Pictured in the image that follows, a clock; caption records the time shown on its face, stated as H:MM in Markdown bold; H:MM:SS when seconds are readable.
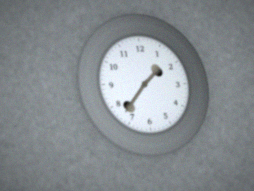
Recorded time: **1:37**
